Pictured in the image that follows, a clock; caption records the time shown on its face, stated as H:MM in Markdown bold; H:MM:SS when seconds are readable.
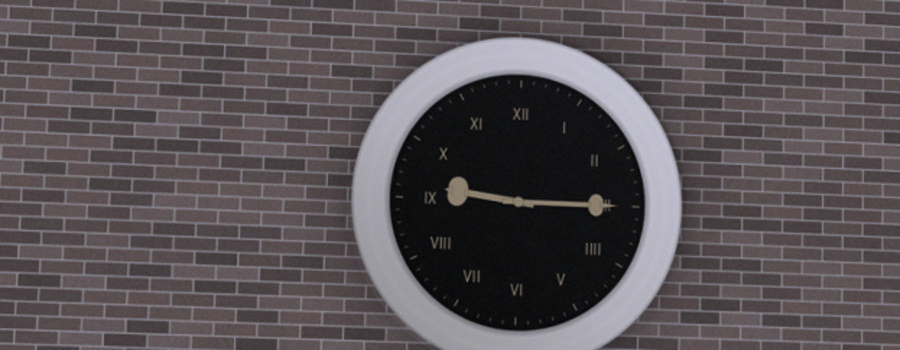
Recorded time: **9:15**
